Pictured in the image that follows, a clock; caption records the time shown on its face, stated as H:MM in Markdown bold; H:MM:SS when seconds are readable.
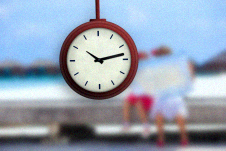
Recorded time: **10:13**
